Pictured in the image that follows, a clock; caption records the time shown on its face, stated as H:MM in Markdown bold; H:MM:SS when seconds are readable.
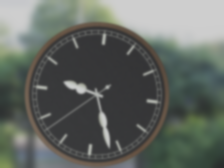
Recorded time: **9:26:38**
